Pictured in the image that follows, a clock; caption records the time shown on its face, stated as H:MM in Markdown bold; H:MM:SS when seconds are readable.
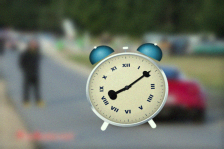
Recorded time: **8:09**
